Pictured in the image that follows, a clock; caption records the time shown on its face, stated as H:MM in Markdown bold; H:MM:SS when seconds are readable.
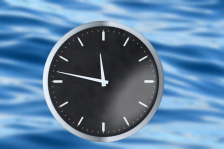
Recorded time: **11:47**
